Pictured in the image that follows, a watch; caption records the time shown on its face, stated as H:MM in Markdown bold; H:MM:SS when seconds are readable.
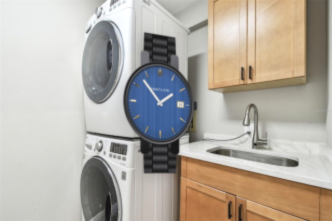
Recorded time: **1:53**
